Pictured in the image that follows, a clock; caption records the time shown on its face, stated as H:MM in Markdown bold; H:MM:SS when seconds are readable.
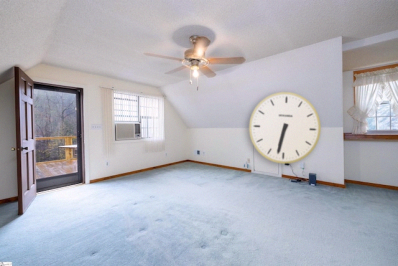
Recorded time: **6:32**
